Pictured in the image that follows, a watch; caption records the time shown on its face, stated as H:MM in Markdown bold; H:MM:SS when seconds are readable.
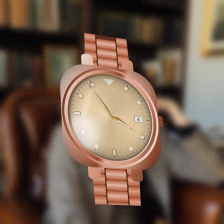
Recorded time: **3:54**
